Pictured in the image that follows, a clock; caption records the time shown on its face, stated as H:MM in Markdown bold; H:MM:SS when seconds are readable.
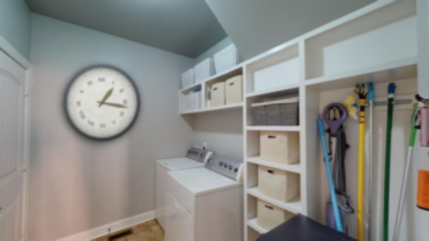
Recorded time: **1:17**
